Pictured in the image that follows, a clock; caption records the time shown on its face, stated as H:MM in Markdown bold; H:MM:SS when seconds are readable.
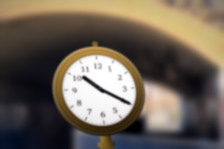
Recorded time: **10:20**
